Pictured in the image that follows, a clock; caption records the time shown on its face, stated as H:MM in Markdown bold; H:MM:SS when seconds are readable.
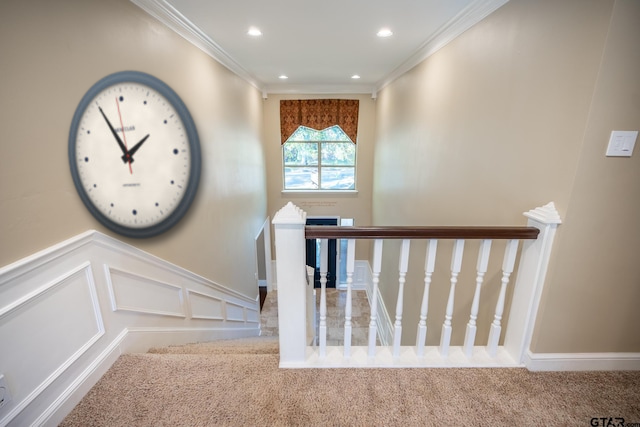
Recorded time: **1:54:59**
